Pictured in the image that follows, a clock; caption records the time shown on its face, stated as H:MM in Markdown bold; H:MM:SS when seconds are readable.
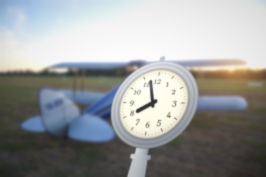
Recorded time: **7:57**
